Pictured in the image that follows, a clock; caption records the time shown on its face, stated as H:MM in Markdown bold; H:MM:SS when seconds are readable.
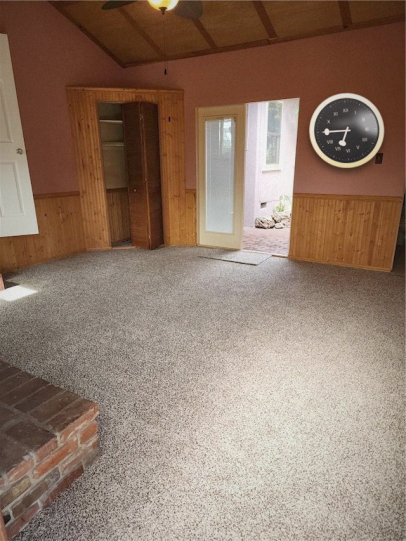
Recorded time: **6:45**
